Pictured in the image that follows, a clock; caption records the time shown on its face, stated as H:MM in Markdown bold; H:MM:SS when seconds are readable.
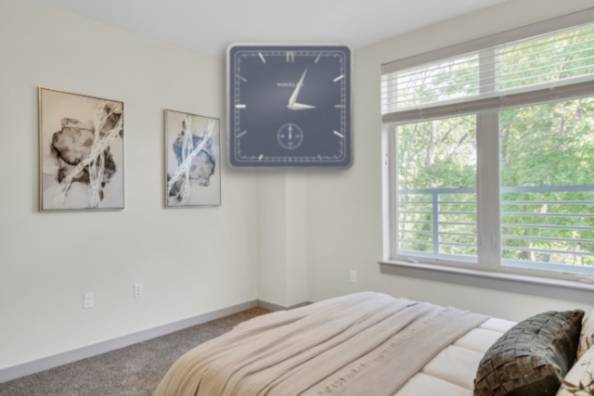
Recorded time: **3:04**
